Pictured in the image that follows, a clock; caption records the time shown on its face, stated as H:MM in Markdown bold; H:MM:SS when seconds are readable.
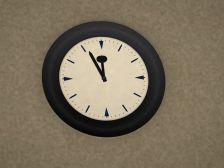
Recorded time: **11:56**
